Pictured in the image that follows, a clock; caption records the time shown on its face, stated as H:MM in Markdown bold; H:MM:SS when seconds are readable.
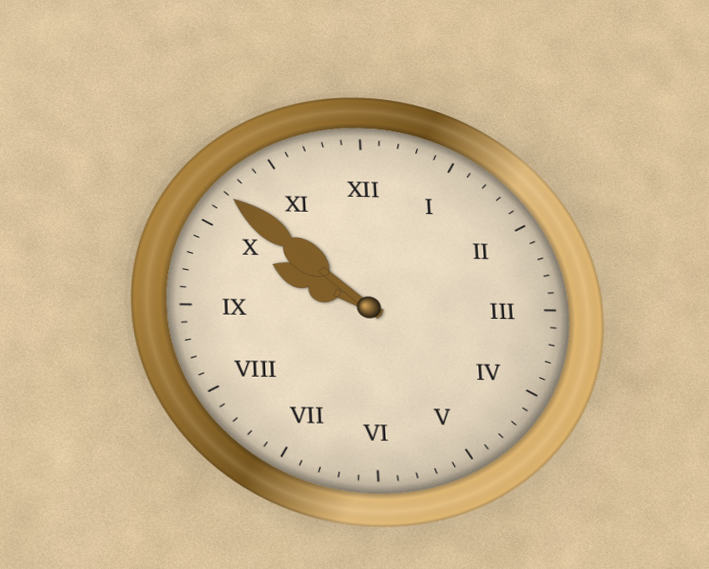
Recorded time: **9:52**
